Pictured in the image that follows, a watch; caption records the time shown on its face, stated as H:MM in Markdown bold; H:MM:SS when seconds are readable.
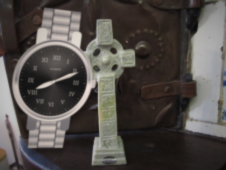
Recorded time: **8:11**
